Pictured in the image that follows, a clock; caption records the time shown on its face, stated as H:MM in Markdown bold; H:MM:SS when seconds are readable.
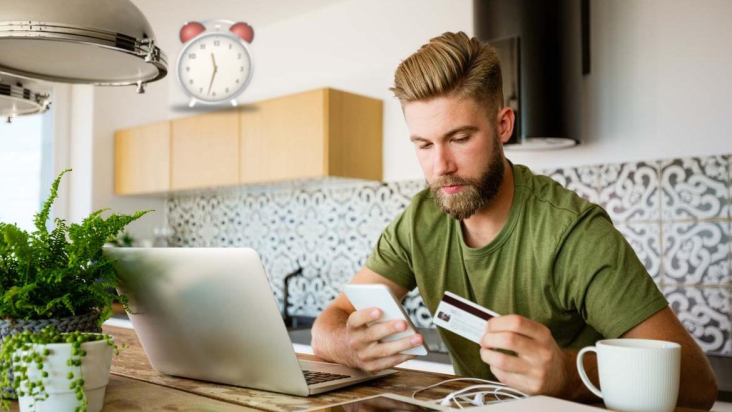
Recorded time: **11:32**
